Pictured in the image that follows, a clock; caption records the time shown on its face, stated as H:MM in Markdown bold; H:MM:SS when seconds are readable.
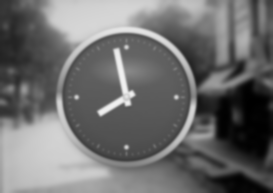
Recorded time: **7:58**
